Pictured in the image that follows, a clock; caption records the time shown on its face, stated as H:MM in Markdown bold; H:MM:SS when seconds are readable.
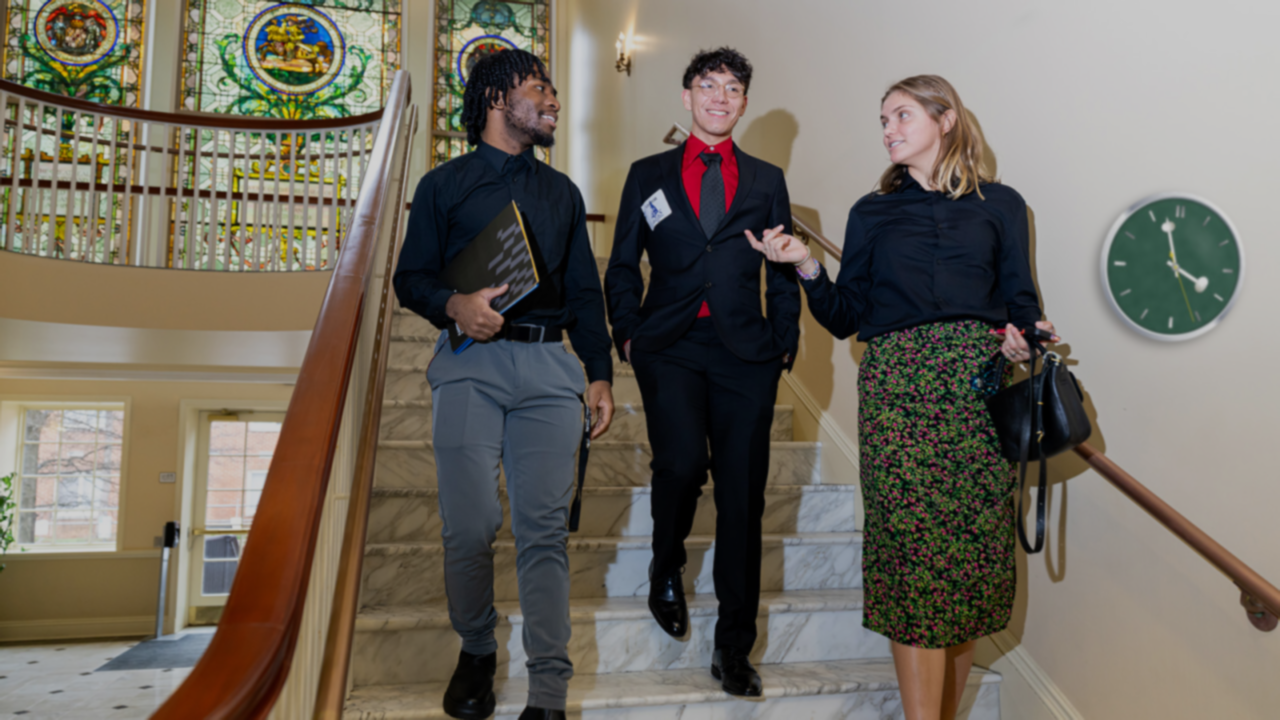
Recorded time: **3:57:26**
